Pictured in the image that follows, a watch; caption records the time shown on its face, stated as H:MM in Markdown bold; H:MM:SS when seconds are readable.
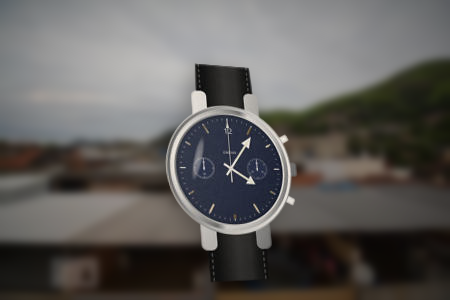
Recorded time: **4:06**
